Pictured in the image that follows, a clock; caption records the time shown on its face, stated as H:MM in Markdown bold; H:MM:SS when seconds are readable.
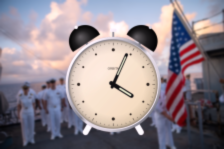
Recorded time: **4:04**
